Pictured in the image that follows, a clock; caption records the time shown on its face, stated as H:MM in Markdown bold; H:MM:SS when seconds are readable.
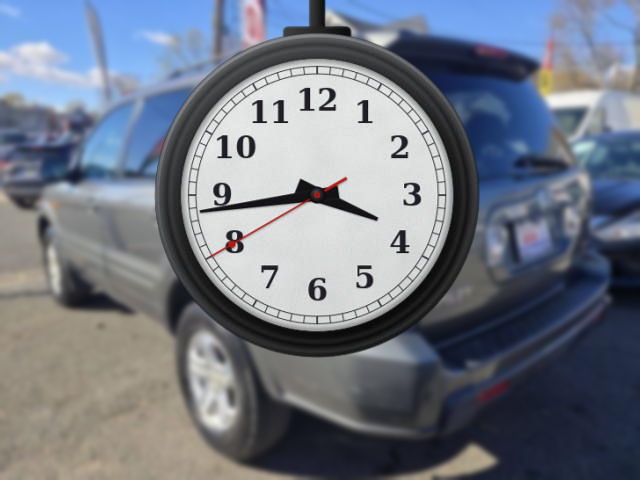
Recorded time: **3:43:40**
